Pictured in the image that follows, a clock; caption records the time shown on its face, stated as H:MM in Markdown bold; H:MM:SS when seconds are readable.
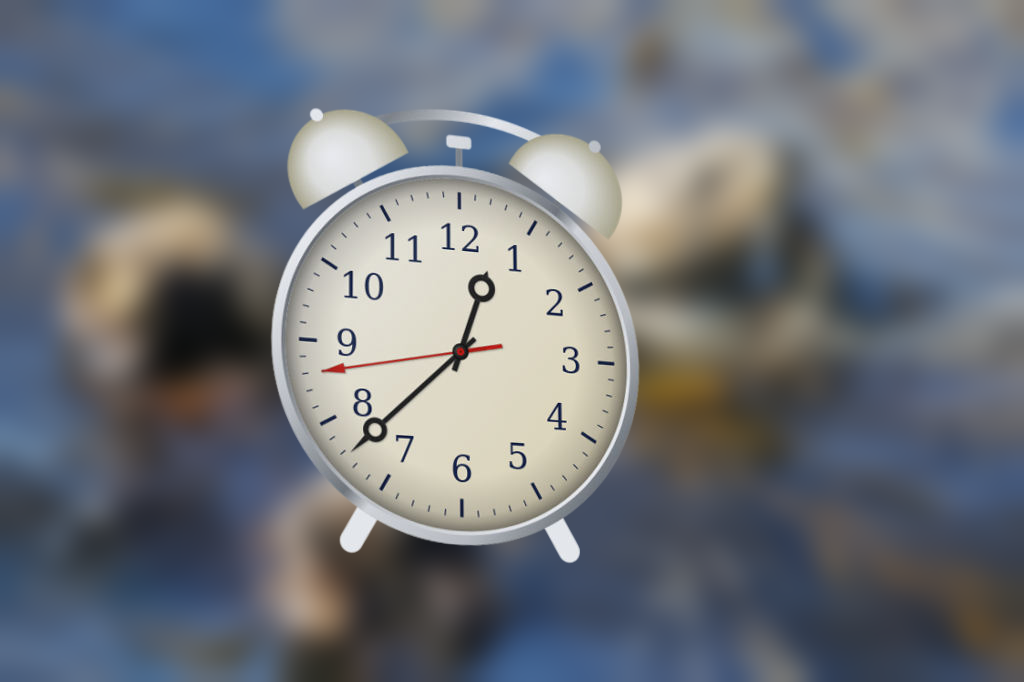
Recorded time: **12:37:43**
